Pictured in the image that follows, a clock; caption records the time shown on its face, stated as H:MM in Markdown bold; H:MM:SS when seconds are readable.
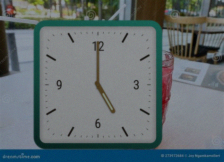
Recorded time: **5:00**
